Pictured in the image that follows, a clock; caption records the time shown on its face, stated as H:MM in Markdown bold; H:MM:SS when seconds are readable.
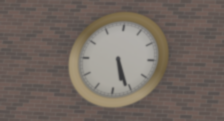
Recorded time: **5:26**
